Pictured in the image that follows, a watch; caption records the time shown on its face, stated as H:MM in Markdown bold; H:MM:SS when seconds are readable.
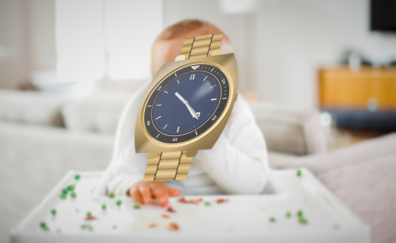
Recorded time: **10:23**
